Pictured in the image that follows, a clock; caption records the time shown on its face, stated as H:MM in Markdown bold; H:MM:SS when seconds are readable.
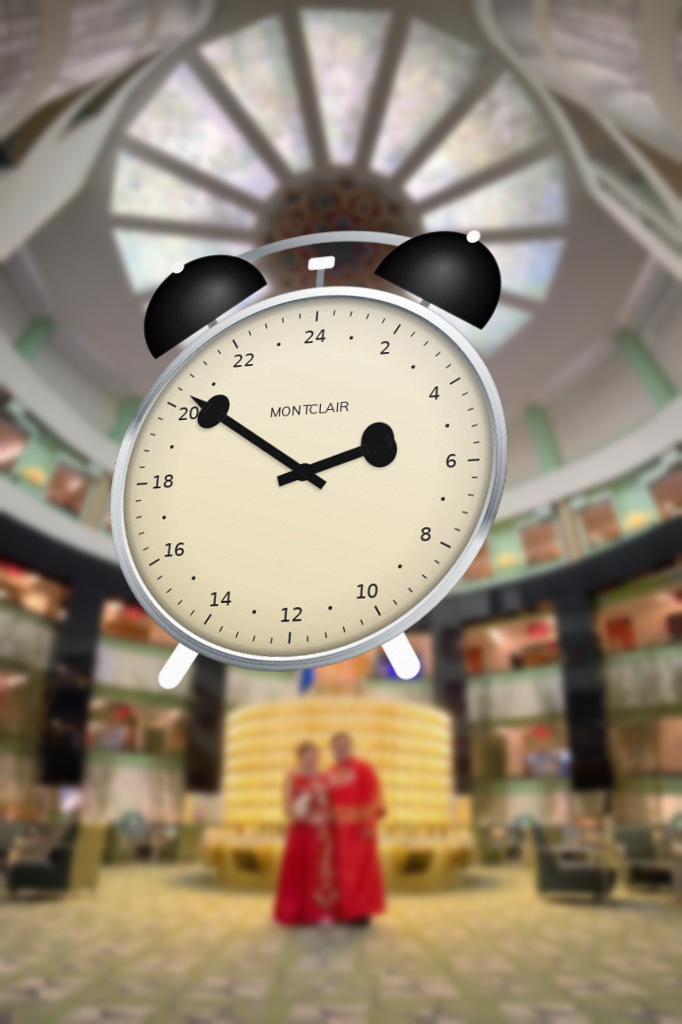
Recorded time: **4:51**
